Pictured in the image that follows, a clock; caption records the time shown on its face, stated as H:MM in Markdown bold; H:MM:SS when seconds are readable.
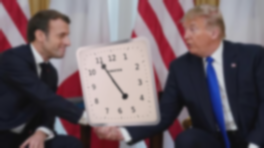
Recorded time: **4:55**
